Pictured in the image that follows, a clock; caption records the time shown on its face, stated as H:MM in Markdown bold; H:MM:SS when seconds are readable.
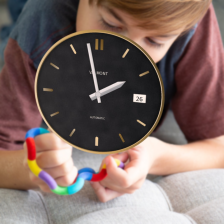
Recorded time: **1:58**
